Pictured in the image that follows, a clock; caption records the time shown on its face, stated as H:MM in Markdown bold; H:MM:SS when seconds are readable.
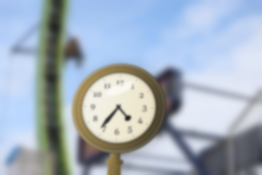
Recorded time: **4:36**
